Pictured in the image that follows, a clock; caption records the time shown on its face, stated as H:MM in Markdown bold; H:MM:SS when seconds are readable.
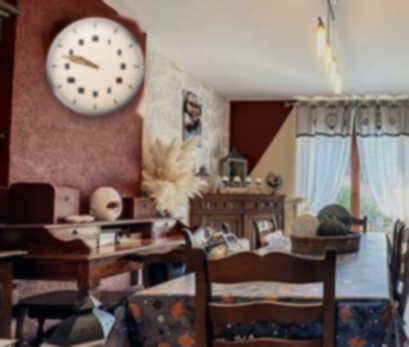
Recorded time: **9:48**
